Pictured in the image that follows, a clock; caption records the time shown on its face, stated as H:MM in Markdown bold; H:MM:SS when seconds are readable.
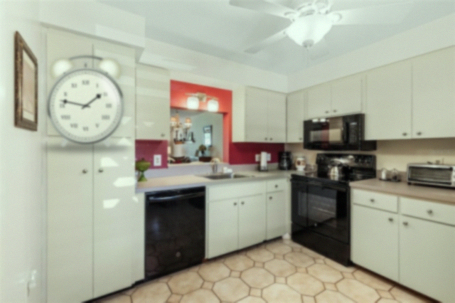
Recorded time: **1:47**
